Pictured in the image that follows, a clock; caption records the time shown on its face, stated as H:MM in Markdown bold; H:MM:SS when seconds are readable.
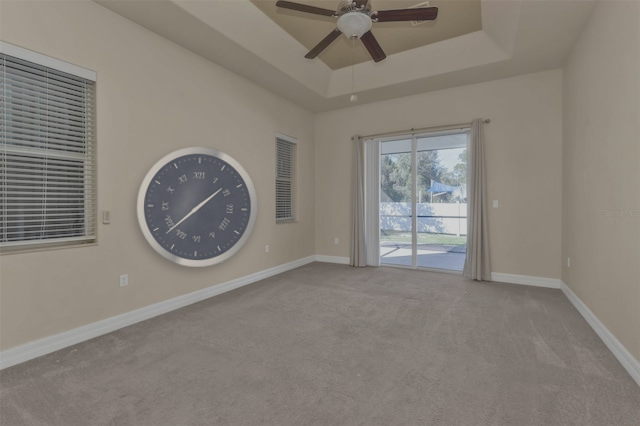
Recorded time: **1:38**
